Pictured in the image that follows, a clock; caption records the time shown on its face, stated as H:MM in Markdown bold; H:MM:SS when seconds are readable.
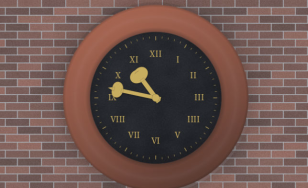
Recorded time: **10:47**
